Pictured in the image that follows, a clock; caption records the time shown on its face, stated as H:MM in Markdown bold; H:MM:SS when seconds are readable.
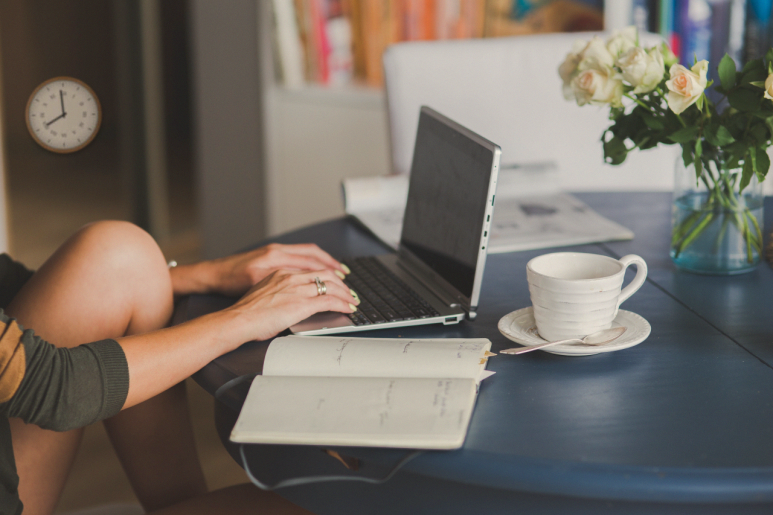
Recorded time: **7:59**
